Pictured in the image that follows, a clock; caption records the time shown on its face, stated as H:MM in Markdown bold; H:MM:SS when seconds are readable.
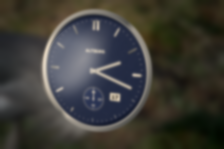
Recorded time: **2:18**
